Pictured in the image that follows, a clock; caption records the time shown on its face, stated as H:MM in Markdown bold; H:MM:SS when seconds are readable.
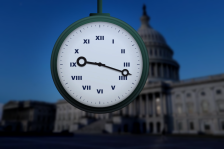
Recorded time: **9:18**
